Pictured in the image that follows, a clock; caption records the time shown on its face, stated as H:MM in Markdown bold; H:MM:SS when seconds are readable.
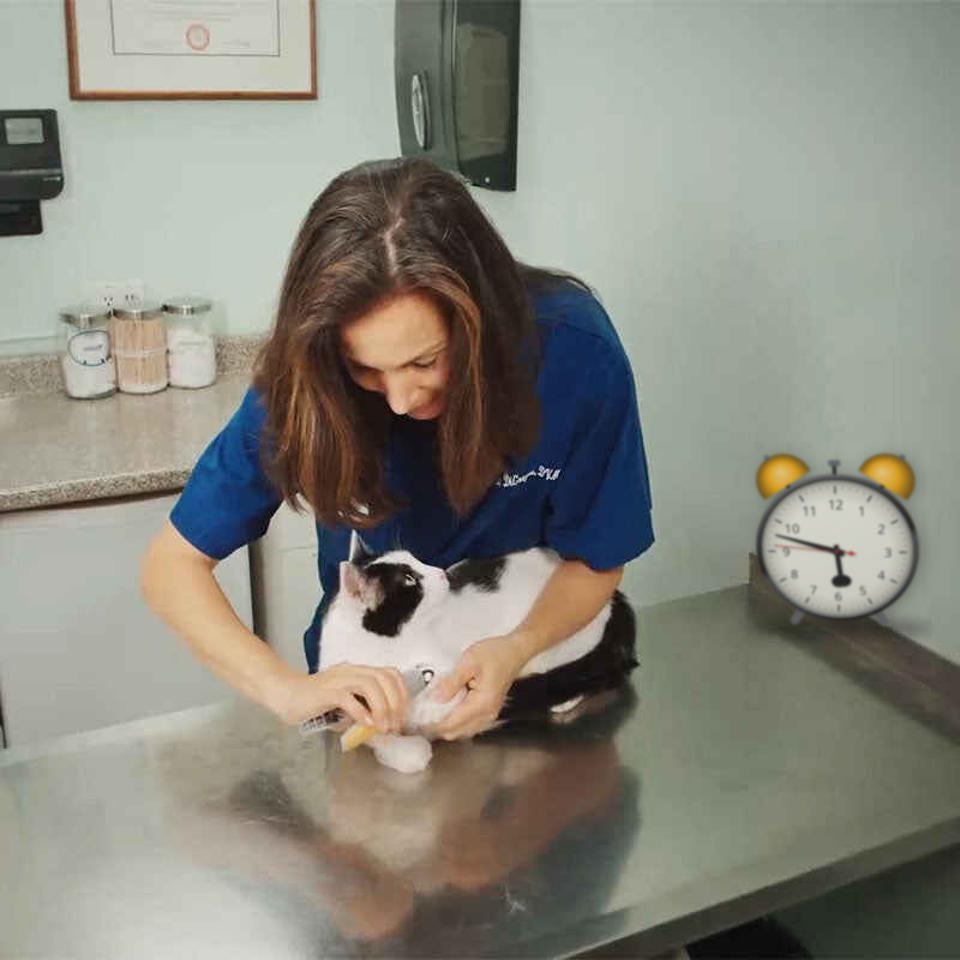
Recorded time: **5:47:46**
